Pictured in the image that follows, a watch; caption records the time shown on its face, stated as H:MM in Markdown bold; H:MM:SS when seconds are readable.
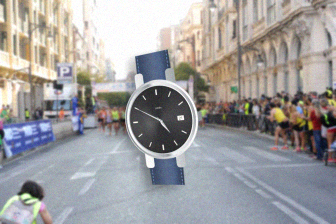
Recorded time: **4:50**
